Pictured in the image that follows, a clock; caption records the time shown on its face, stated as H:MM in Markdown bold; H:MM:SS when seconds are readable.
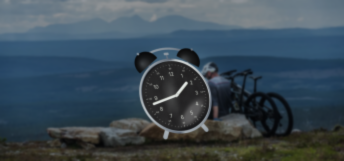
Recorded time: **1:43**
